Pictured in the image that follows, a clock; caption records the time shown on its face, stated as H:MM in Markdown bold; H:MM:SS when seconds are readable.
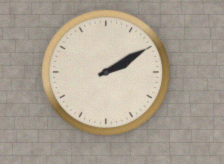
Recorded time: **2:10**
